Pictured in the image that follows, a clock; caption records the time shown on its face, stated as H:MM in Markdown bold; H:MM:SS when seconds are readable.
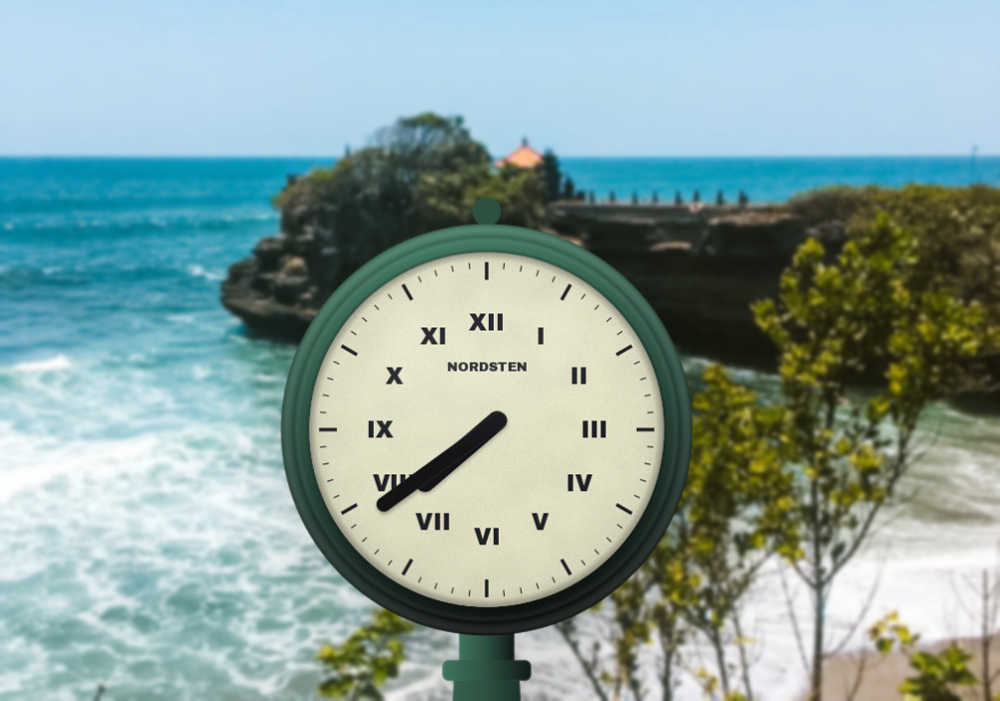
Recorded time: **7:39**
